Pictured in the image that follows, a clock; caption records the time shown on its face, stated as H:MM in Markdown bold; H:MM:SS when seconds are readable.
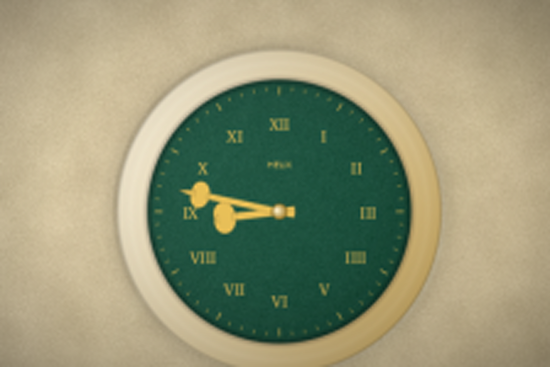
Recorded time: **8:47**
